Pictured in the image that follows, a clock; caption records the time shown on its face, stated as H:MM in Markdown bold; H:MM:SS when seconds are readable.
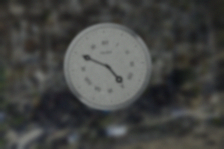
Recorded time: **4:50**
